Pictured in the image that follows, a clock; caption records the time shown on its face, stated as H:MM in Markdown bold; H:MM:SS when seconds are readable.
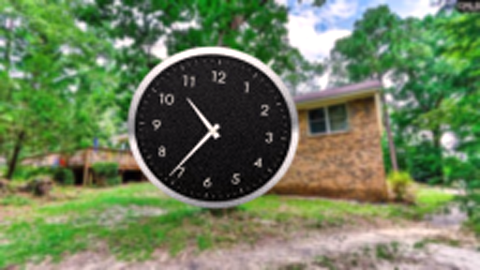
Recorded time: **10:36**
